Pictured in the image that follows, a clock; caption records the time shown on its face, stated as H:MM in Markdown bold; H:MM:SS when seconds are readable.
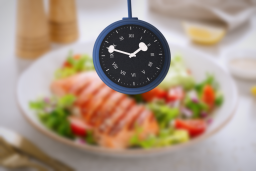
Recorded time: **1:48**
